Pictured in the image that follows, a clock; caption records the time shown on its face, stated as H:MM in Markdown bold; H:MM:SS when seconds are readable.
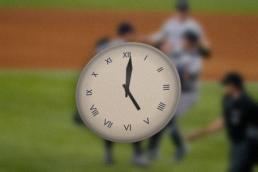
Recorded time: **5:01**
